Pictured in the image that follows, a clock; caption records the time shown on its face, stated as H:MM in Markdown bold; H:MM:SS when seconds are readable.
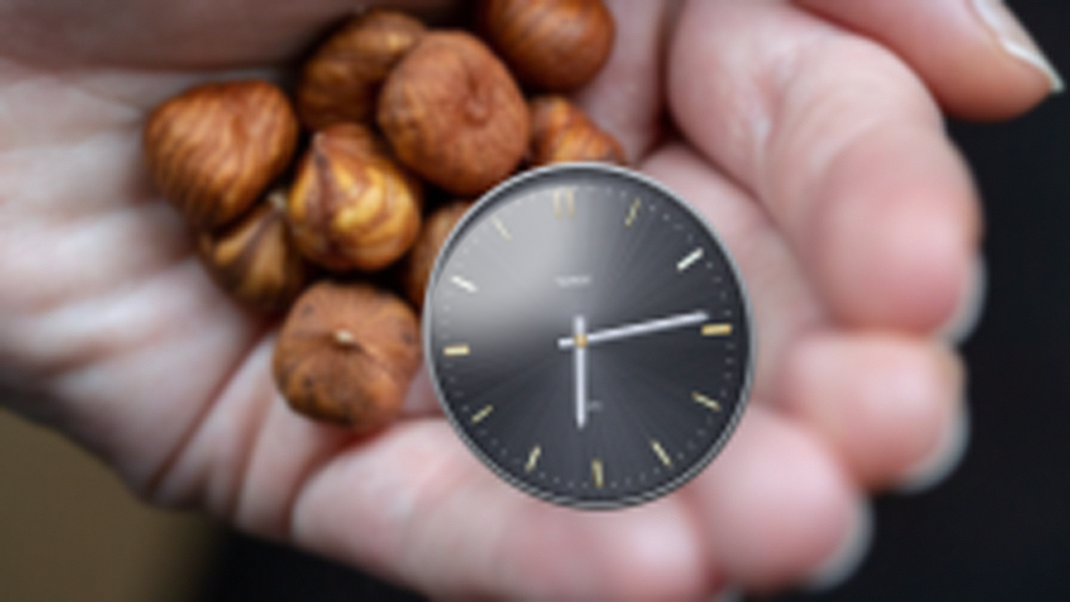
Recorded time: **6:14**
